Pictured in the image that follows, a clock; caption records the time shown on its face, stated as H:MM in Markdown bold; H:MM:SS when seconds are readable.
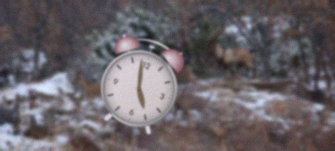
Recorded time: **4:58**
